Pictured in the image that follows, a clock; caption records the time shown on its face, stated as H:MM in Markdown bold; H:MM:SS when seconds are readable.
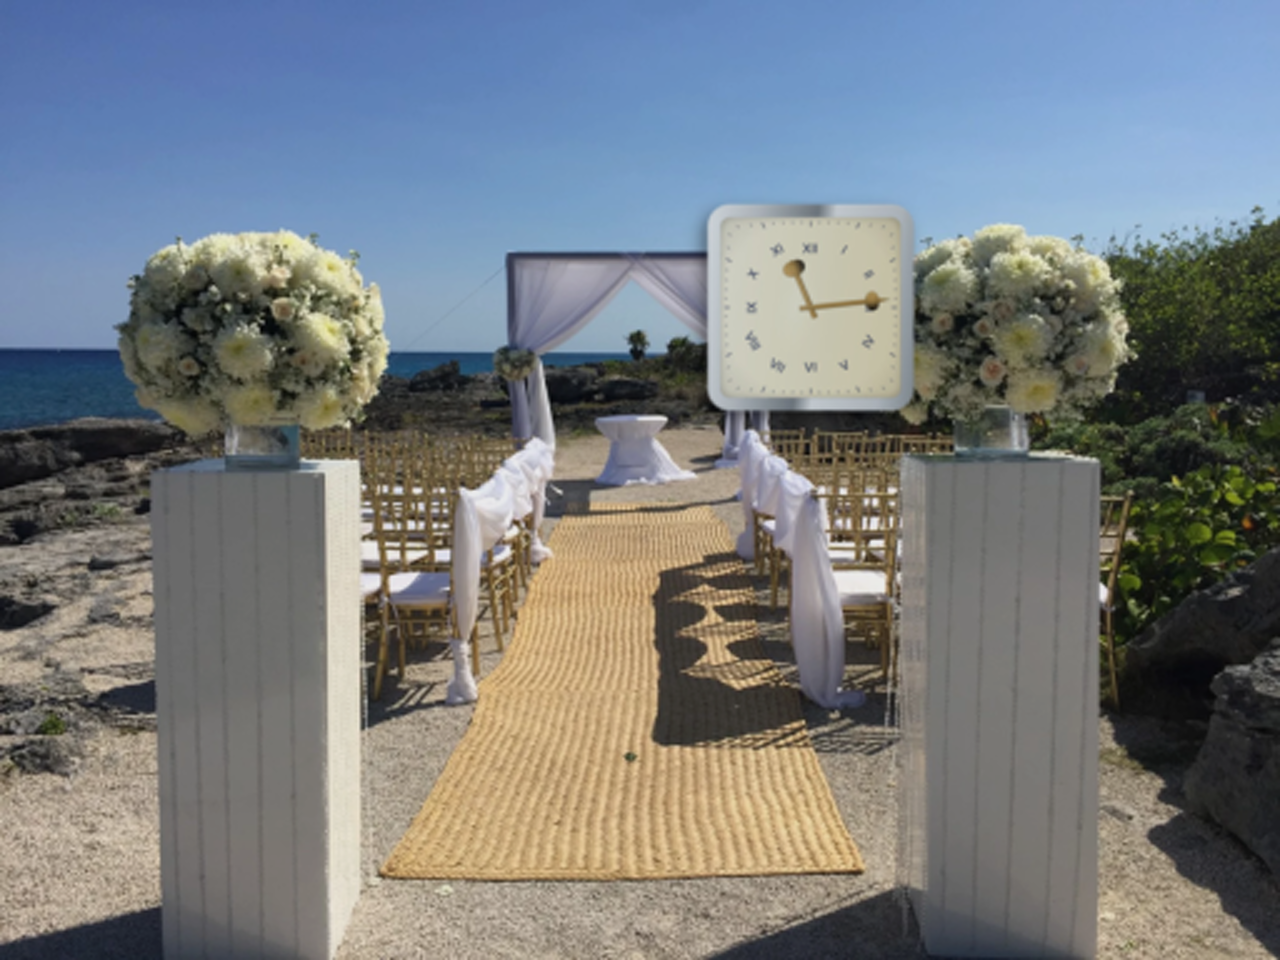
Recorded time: **11:14**
